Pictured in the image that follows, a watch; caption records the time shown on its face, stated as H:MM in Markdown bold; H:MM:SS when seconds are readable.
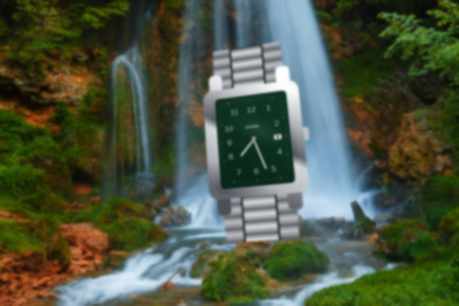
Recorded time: **7:27**
